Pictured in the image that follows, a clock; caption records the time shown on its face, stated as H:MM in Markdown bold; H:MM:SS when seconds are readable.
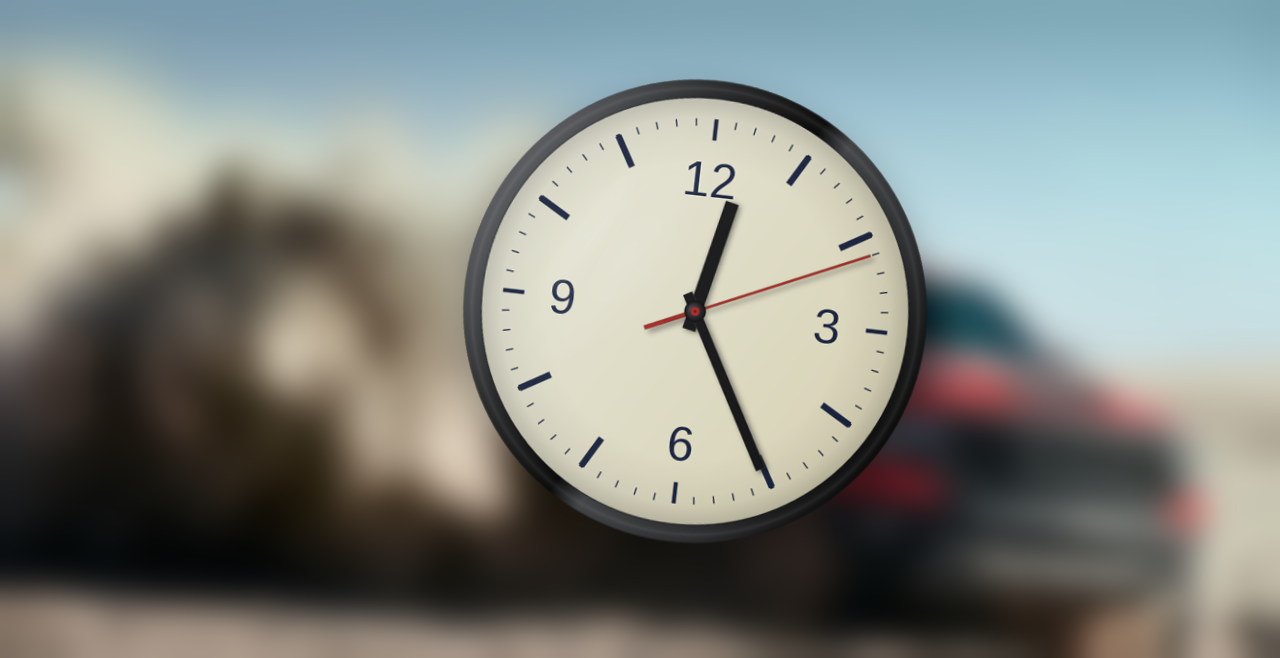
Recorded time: **12:25:11**
